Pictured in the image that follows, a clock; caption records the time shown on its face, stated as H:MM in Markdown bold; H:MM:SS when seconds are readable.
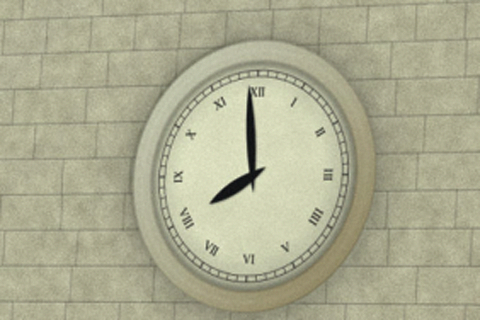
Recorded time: **7:59**
